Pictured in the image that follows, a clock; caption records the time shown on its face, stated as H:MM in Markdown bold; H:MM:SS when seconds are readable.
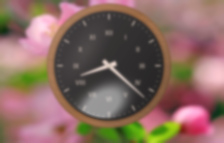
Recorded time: **8:22**
